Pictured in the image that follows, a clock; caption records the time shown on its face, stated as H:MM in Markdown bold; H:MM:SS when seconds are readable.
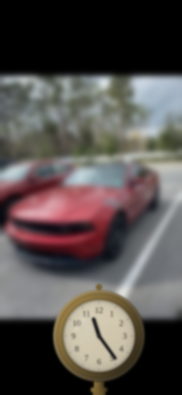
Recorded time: **11:24**
